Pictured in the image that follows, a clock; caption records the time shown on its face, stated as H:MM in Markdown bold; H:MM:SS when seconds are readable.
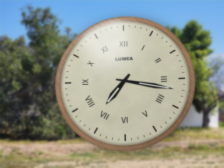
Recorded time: **7:17**
